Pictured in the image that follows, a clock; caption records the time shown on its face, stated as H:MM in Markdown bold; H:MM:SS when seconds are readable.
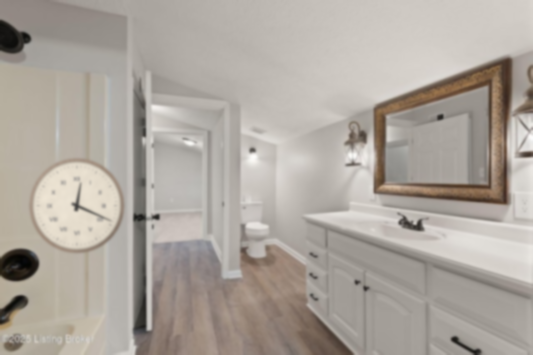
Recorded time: **12:19**
